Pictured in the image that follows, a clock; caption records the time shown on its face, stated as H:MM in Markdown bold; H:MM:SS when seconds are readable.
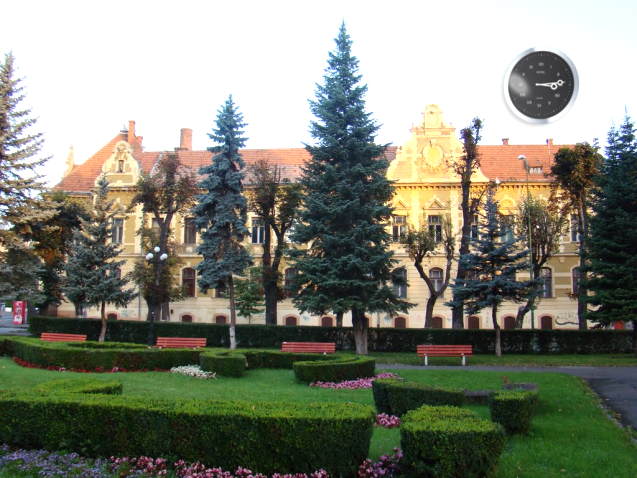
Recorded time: **3:14**
